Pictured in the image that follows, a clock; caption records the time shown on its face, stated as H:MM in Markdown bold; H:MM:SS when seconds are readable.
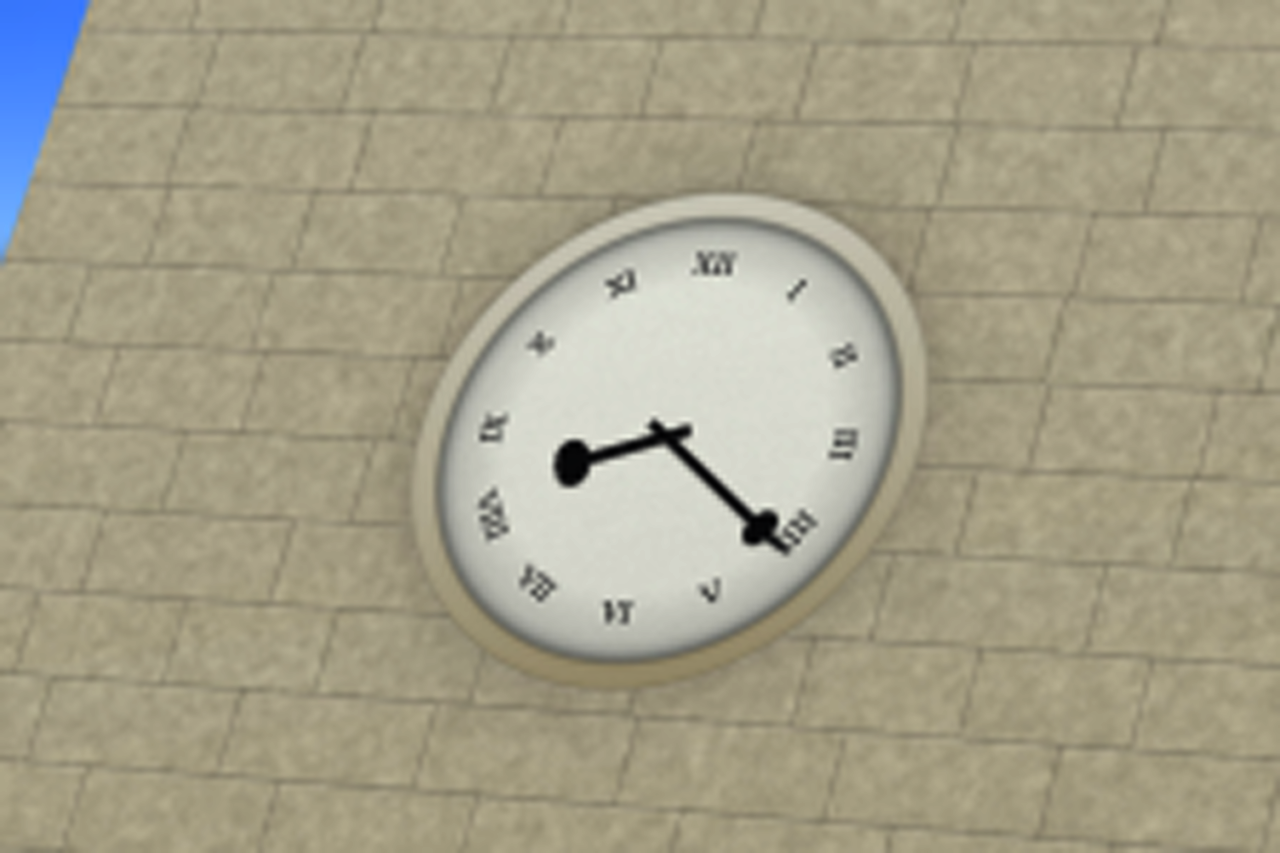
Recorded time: **8:21**
